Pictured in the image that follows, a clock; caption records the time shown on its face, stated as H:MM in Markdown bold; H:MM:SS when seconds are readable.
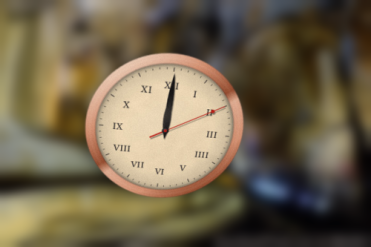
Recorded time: **12:00:10**
